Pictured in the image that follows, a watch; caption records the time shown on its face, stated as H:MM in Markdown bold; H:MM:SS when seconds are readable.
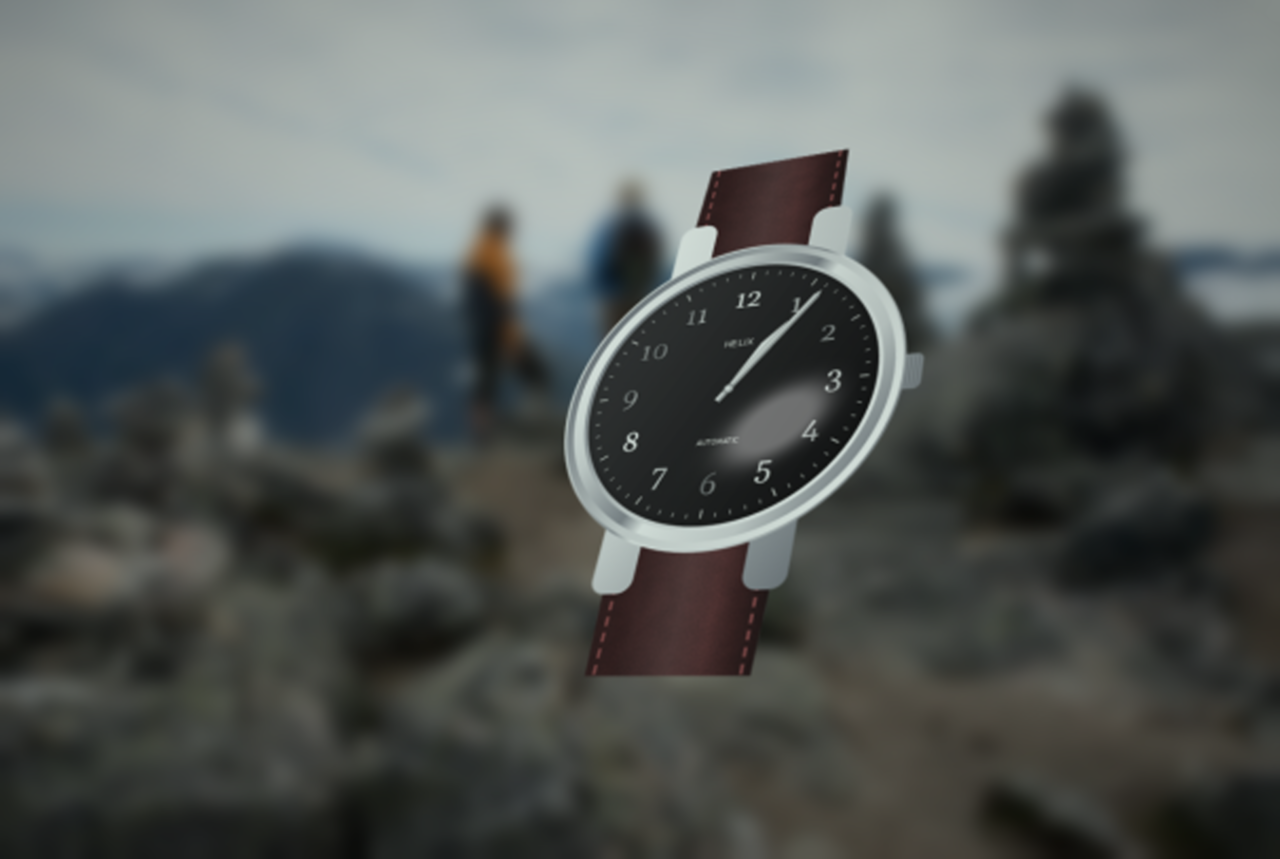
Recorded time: **1:06**
